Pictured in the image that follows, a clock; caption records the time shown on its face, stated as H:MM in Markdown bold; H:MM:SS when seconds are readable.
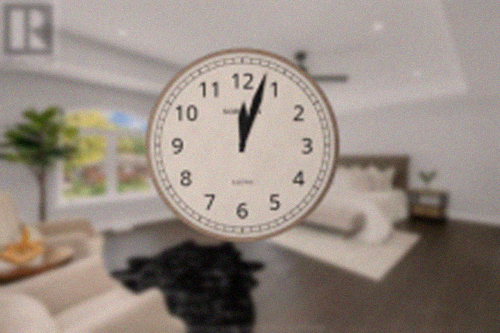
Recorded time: **12:03**
